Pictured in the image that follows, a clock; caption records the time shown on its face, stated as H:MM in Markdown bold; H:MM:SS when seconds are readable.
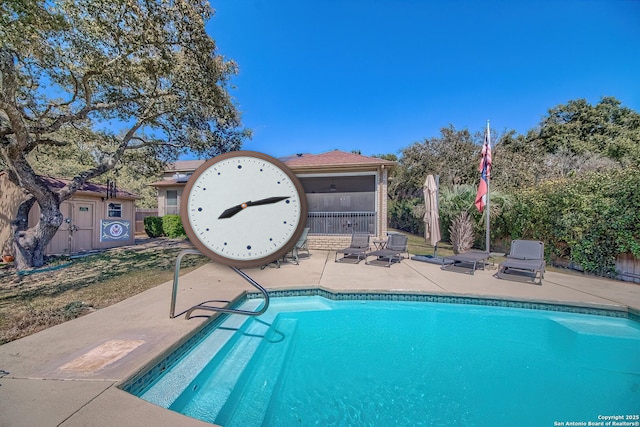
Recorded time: **8:14**
